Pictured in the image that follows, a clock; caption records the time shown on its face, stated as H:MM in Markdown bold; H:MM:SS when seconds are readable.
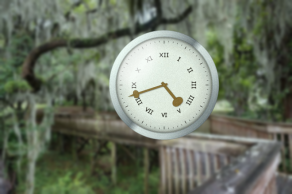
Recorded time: **4:42**
